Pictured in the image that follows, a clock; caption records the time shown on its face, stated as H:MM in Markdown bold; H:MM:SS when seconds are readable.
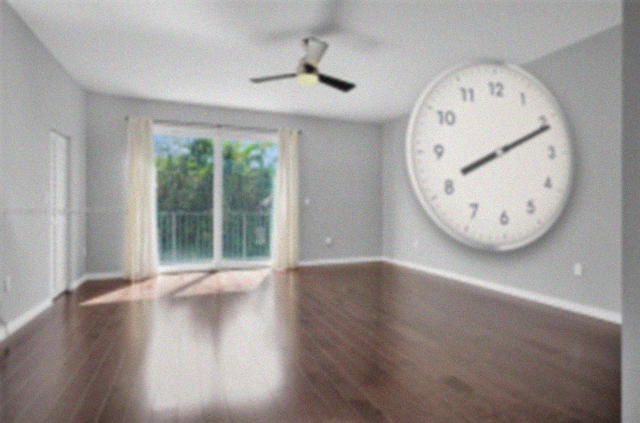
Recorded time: **8:11**
